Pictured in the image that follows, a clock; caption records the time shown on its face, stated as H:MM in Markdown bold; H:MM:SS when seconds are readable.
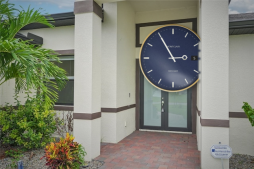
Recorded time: **2:55**
